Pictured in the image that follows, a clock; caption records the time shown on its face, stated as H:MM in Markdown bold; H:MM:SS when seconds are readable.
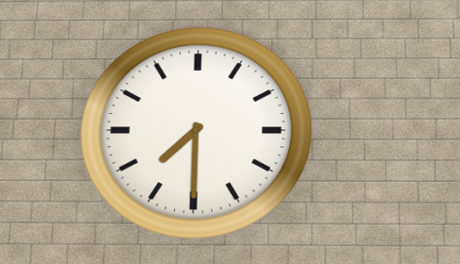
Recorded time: **7:30**
